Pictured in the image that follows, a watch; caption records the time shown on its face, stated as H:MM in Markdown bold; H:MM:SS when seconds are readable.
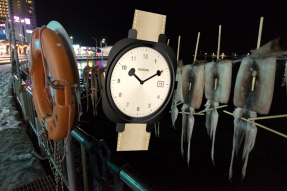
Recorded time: **10:10**
